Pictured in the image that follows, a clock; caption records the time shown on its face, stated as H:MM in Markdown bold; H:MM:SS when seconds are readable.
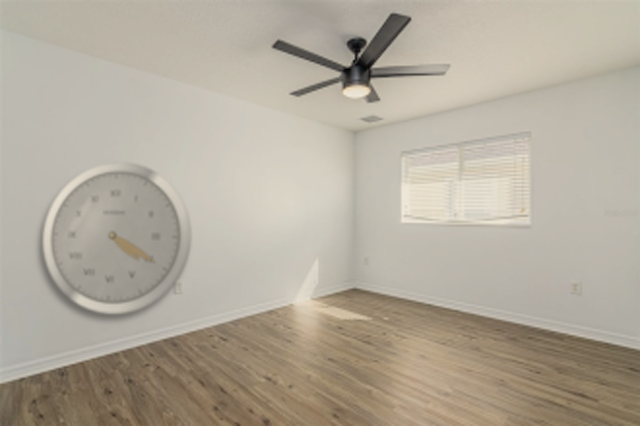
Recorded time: **4:20**
